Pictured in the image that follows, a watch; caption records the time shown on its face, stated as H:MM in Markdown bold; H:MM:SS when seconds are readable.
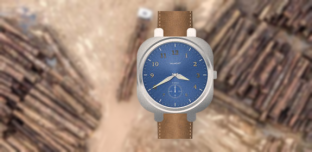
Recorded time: **3:40**
